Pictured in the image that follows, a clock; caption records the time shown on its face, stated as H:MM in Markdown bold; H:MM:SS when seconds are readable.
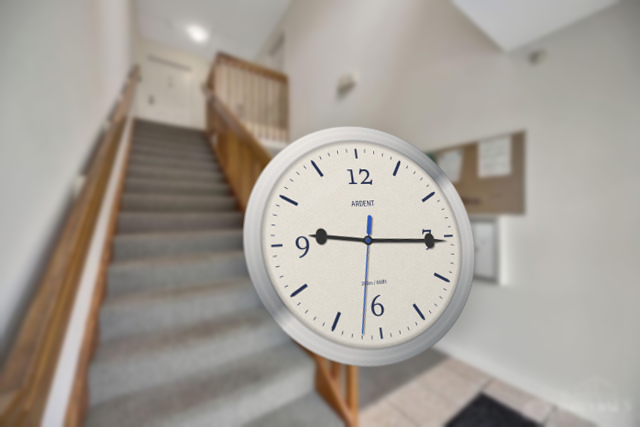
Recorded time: **9:15:32**
